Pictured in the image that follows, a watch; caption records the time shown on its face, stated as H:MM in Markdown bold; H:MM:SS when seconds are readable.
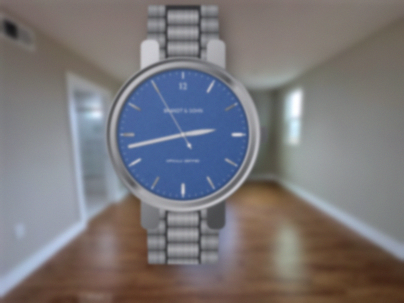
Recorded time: **2:42:55**
